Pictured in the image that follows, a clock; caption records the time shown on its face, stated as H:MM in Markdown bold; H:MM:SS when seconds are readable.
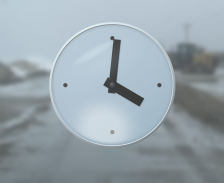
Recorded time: **4:01**
